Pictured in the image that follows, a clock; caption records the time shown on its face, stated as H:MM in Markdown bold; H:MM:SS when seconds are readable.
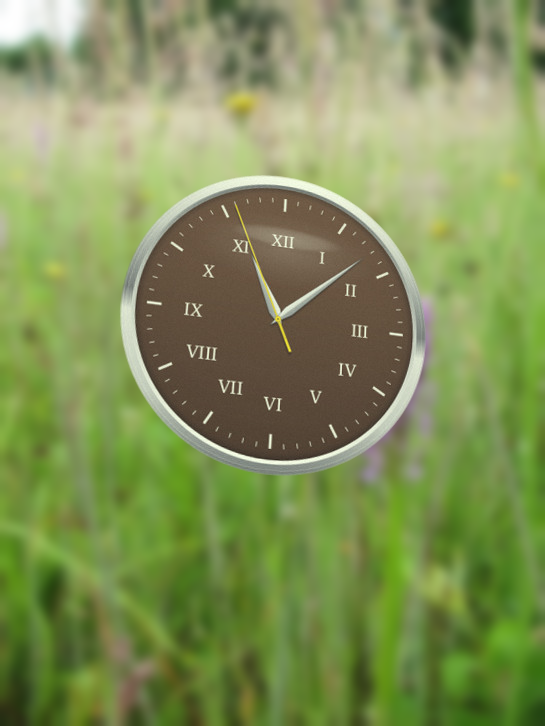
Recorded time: **11:07:56**
